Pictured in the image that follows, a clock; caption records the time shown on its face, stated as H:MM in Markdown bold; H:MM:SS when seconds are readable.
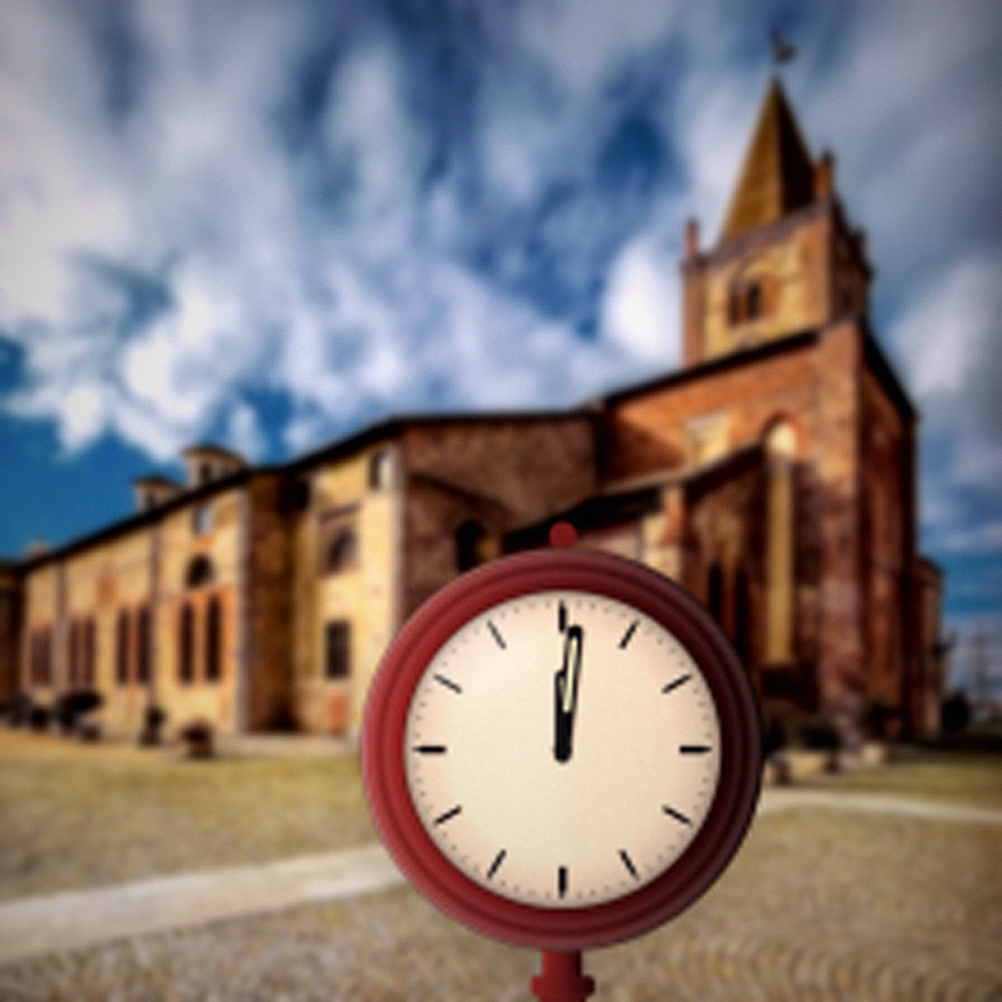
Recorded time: **12:01**
